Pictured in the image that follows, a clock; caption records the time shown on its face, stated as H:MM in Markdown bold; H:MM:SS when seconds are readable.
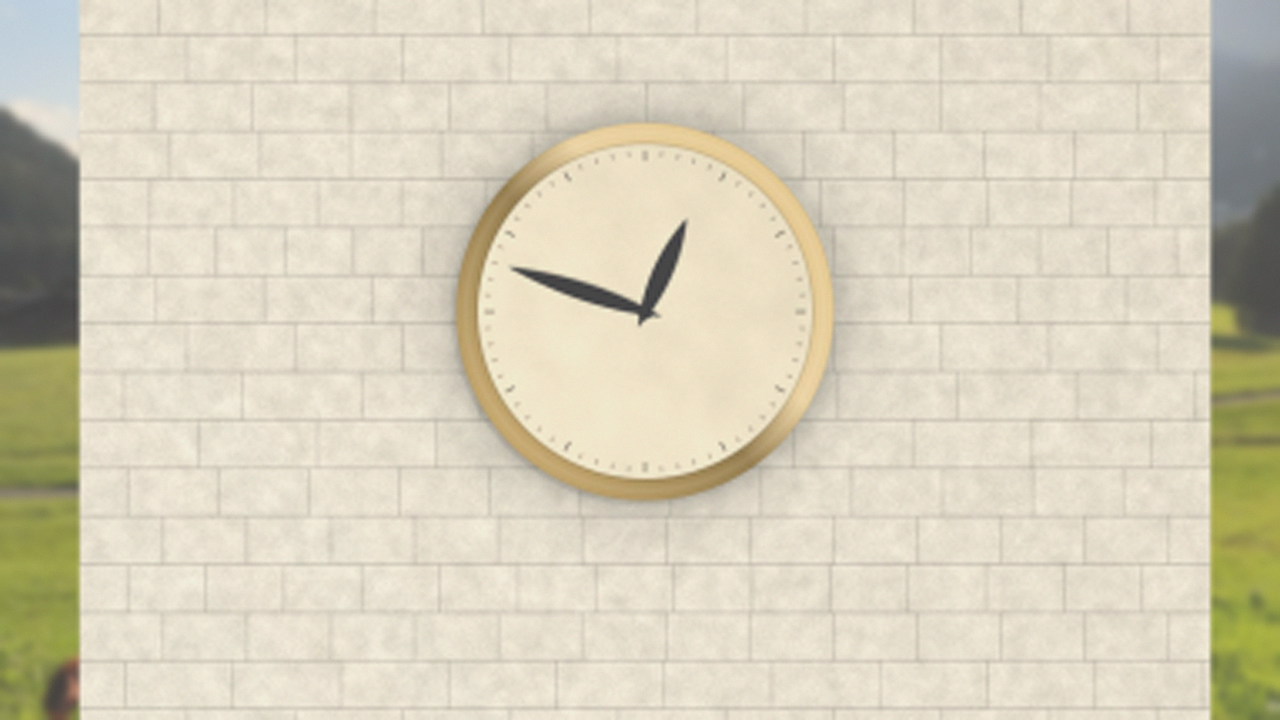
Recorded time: **12:48**
